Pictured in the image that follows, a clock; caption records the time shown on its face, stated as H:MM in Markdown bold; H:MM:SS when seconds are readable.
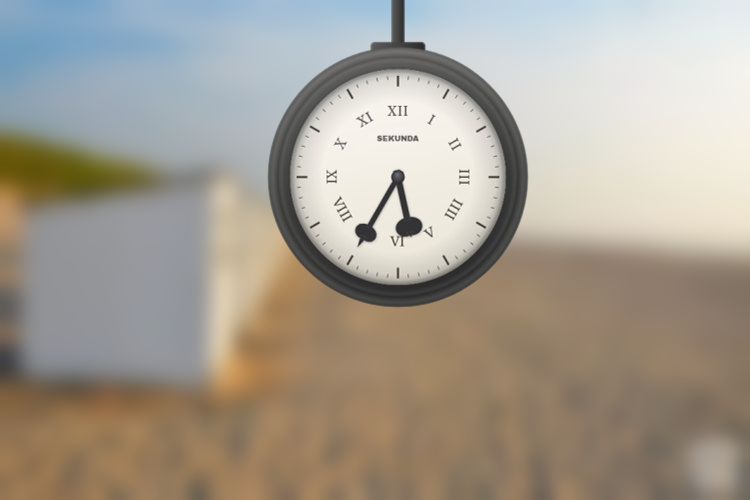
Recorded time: **5:35**
